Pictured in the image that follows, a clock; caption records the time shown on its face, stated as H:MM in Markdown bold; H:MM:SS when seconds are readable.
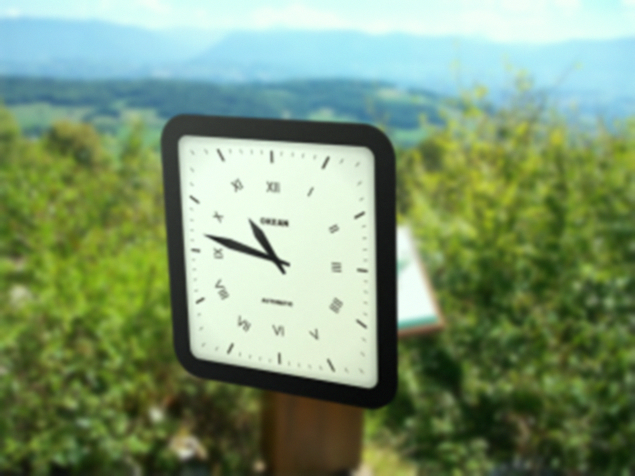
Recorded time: **10:47**
